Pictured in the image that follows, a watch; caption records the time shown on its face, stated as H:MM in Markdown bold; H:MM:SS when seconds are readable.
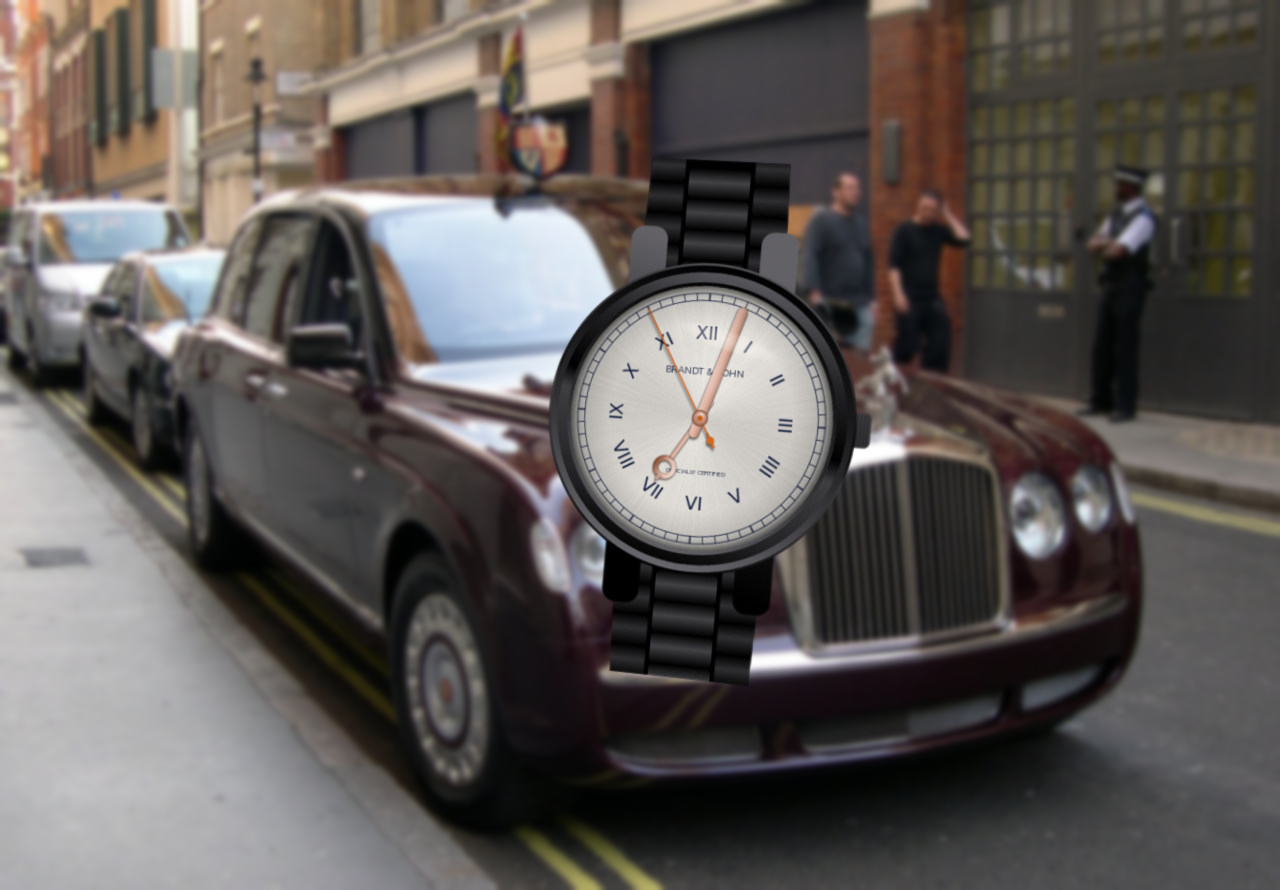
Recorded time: **7:02:55**
